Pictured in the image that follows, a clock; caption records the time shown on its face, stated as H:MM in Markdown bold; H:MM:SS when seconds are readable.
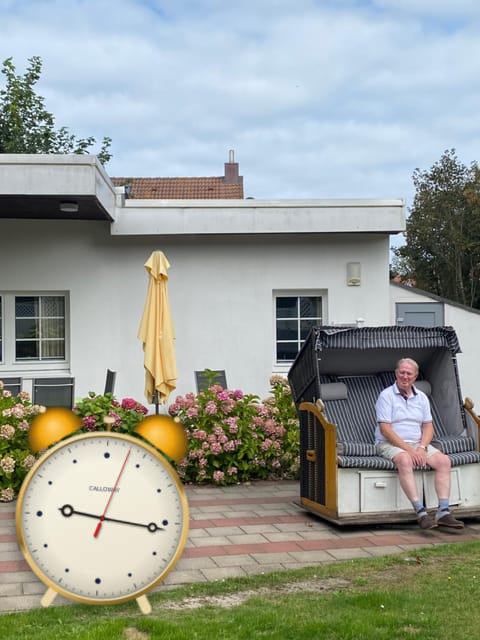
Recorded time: **9:16:03**
